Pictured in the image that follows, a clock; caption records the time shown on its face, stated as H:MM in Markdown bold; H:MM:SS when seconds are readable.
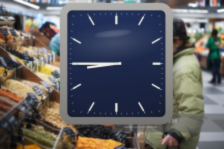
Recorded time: **8:45**
